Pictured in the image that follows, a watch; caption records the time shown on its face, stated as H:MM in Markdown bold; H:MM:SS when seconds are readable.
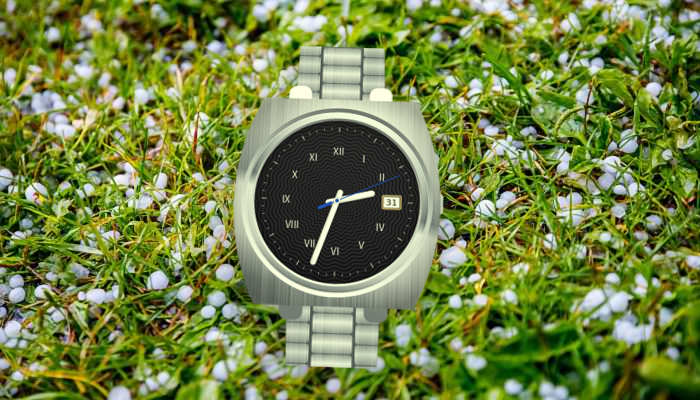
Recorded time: **2:33:11**
